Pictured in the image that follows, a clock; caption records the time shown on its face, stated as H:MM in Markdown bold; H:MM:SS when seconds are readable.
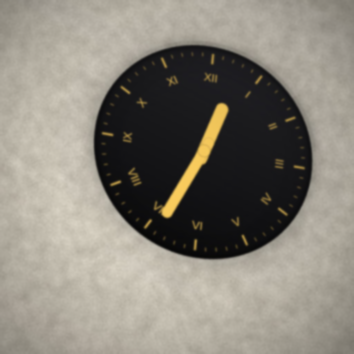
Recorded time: **12:34**
